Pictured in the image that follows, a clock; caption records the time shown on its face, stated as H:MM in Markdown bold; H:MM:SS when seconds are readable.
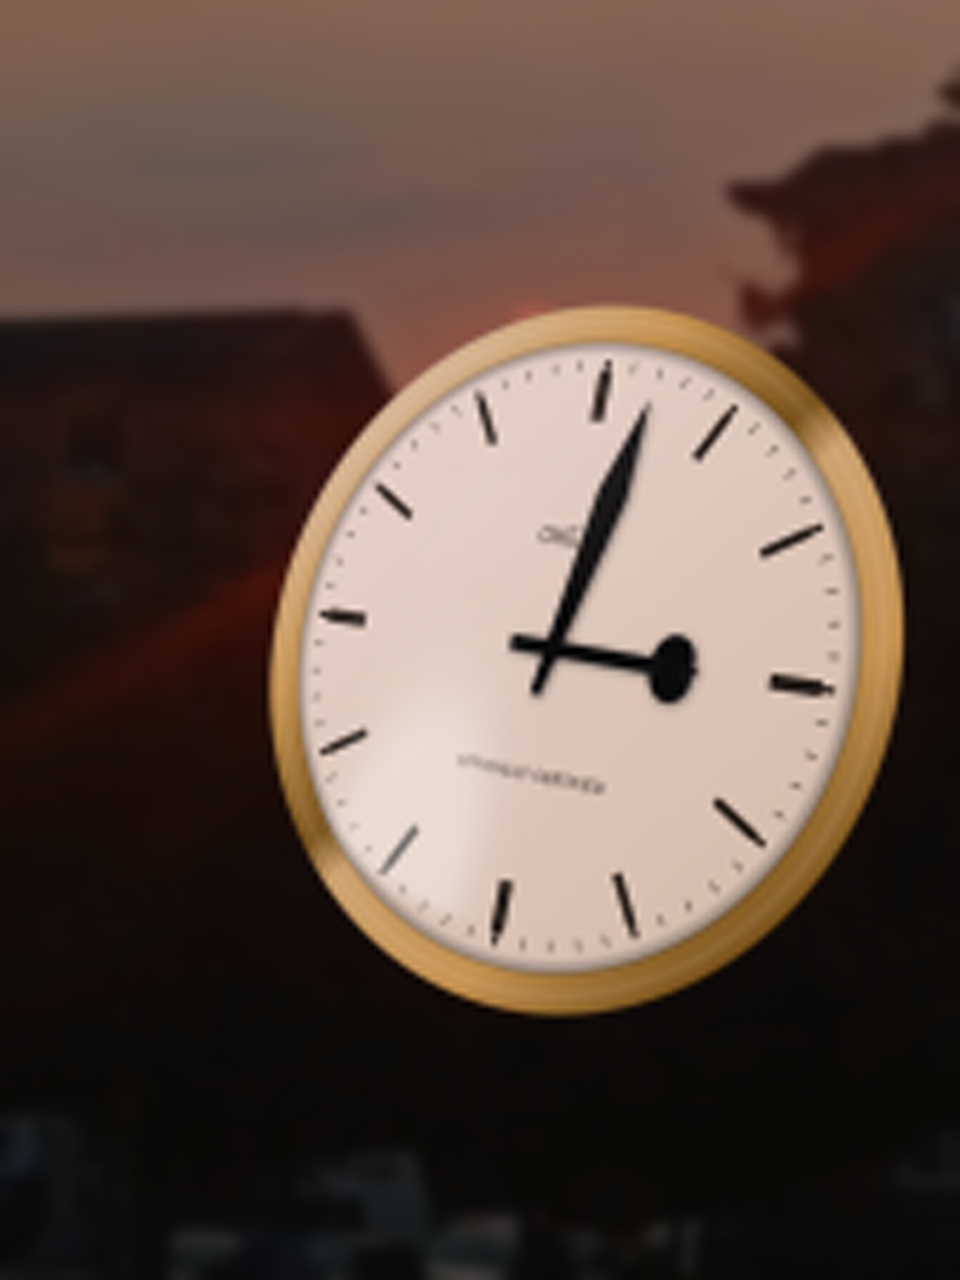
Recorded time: **3:02**
